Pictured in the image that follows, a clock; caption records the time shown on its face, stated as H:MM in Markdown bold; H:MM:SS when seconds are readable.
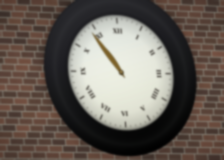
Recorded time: **10:54**
